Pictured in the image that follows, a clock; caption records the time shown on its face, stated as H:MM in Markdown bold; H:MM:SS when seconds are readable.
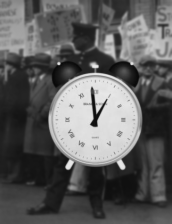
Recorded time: **12:59**
